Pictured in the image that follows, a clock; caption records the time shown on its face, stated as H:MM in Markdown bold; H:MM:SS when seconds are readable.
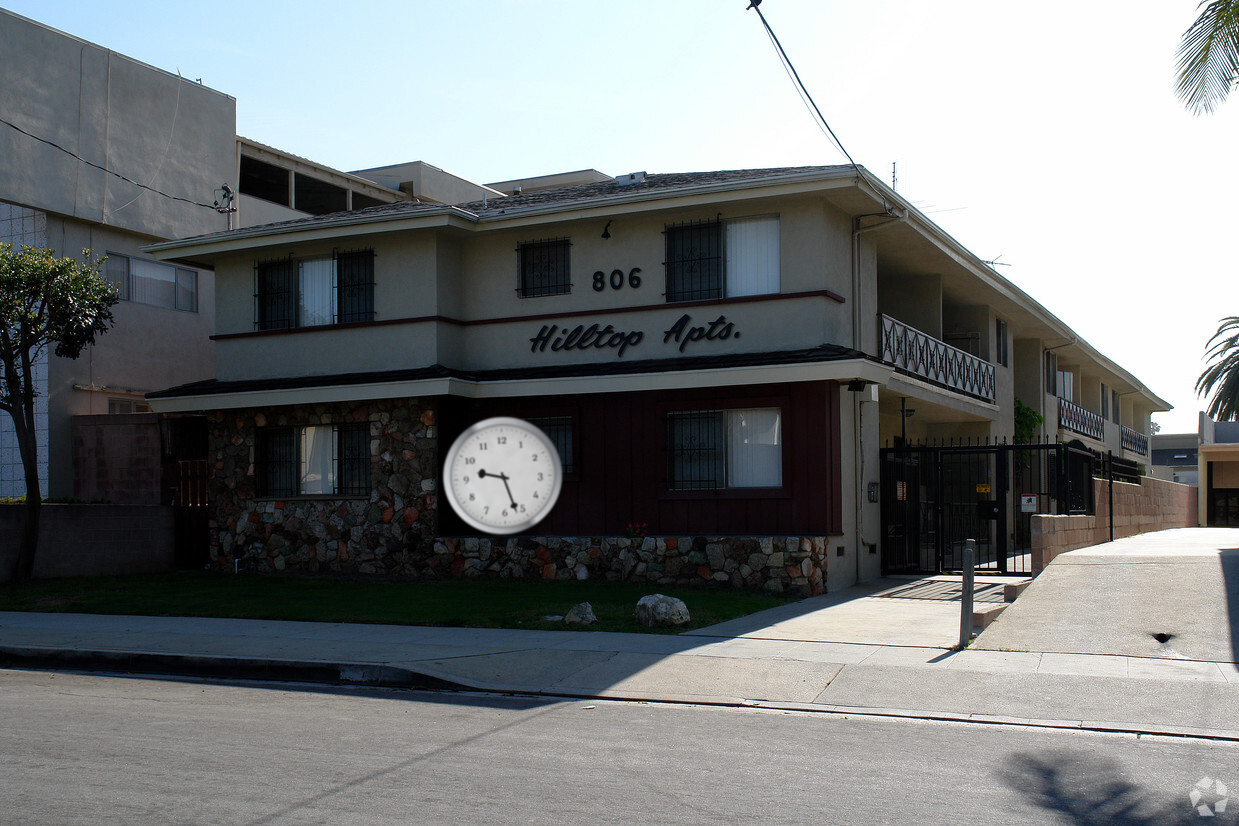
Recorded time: **9:27**
